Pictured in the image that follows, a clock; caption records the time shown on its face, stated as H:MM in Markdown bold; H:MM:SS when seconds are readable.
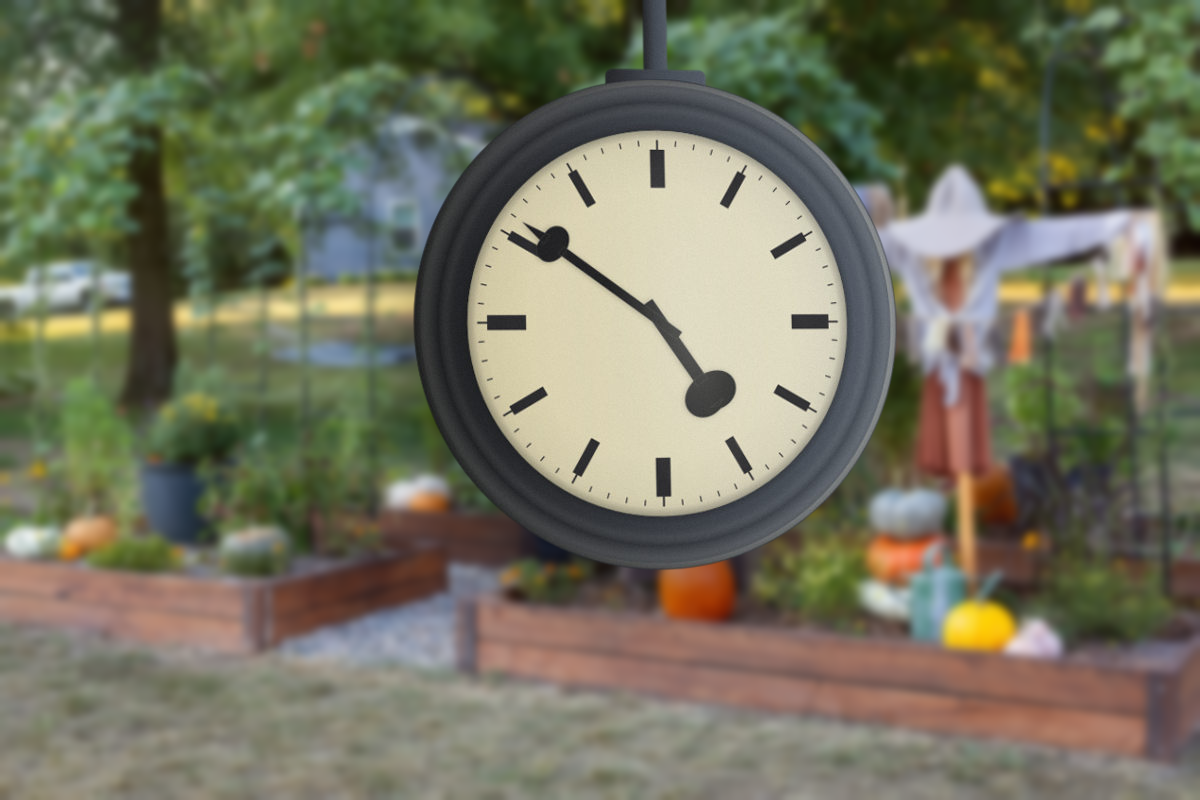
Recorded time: **4:51**
